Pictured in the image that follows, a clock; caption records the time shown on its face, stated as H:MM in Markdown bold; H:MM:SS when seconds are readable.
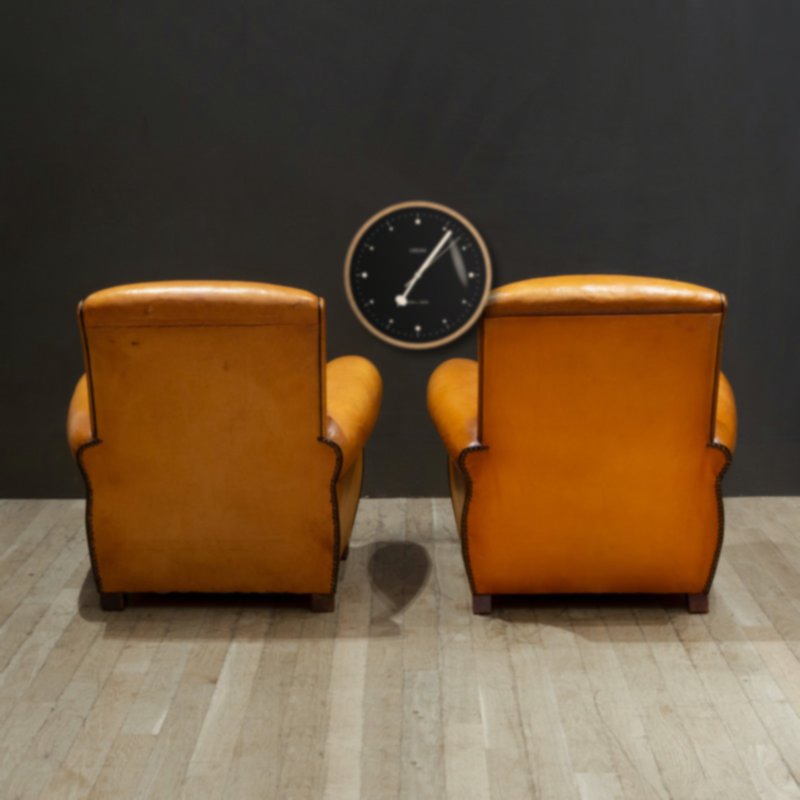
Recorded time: **7:06:08**
